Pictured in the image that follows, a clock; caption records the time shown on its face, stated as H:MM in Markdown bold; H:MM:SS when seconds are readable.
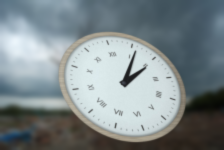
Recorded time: **2:06**
